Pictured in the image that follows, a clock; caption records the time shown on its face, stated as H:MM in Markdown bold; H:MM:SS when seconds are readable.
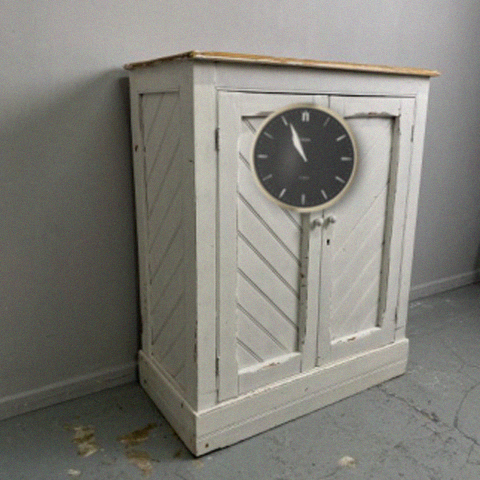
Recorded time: **10:56**
